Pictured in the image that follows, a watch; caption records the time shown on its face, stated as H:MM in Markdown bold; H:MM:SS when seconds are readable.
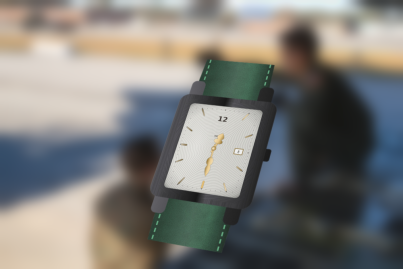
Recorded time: **12:30**
